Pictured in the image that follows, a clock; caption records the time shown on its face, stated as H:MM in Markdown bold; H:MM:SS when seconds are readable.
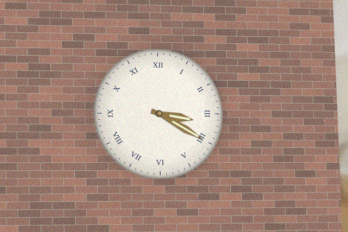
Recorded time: **3:20**
